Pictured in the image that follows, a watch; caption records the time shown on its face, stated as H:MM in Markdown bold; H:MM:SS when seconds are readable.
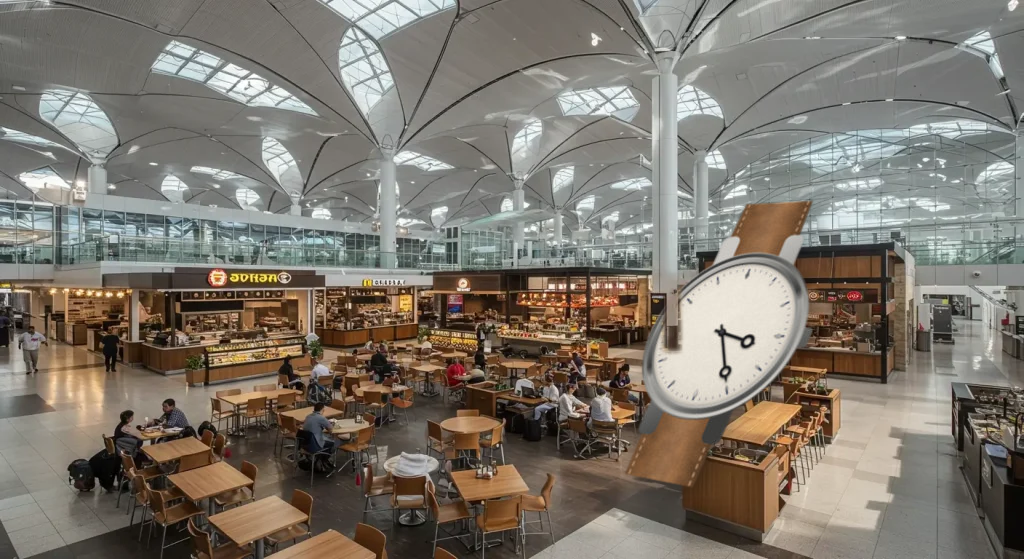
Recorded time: **3:25**
